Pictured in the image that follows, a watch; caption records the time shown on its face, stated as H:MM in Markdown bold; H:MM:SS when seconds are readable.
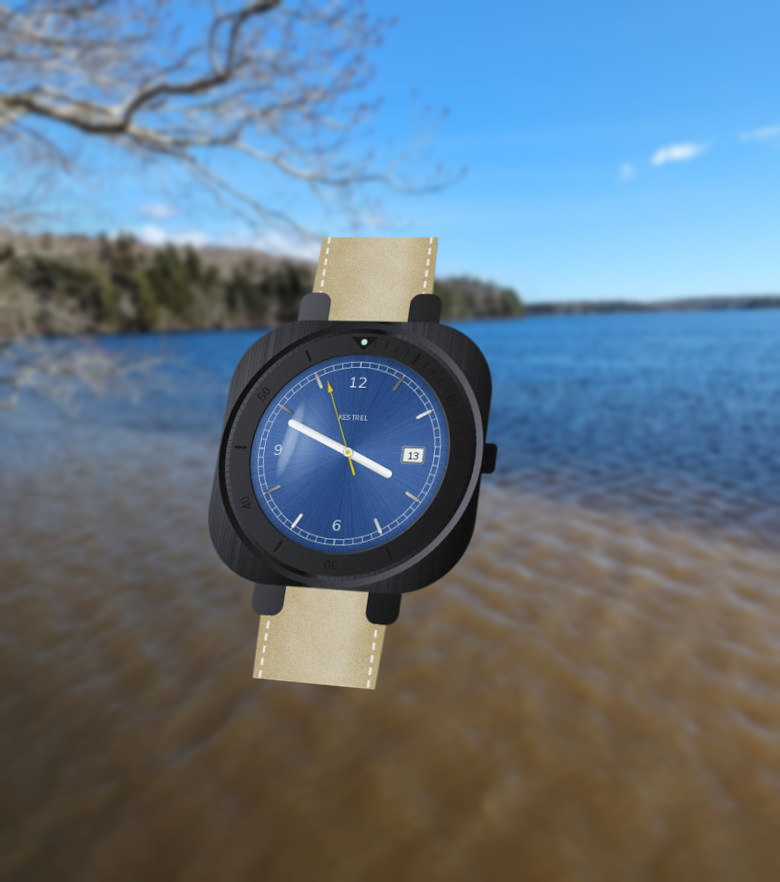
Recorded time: **3:48:56**
